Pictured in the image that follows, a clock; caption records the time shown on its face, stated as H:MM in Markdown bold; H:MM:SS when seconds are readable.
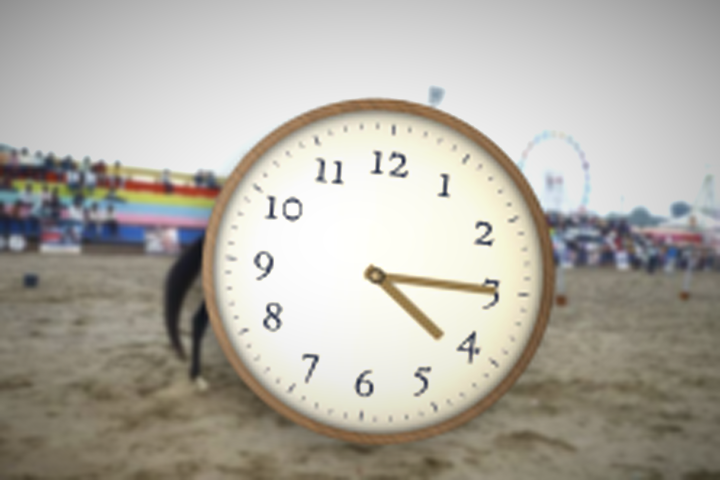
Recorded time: **4:15**
